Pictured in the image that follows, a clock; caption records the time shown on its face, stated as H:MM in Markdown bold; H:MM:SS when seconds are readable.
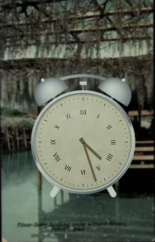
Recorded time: **4:27**
